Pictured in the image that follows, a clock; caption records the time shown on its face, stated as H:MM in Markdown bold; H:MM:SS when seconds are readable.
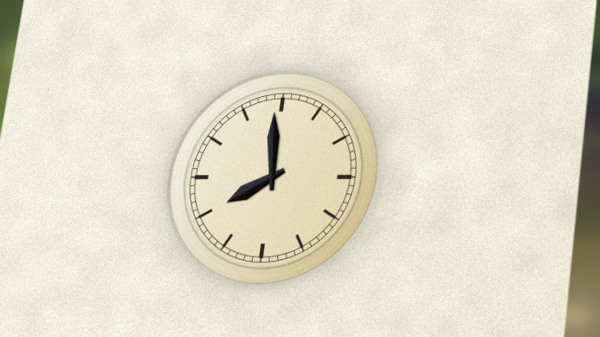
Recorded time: **7:59**
